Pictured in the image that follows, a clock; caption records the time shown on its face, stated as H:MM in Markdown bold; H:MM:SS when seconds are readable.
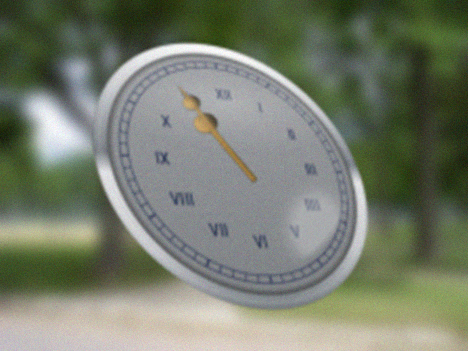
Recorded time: **10:55**
